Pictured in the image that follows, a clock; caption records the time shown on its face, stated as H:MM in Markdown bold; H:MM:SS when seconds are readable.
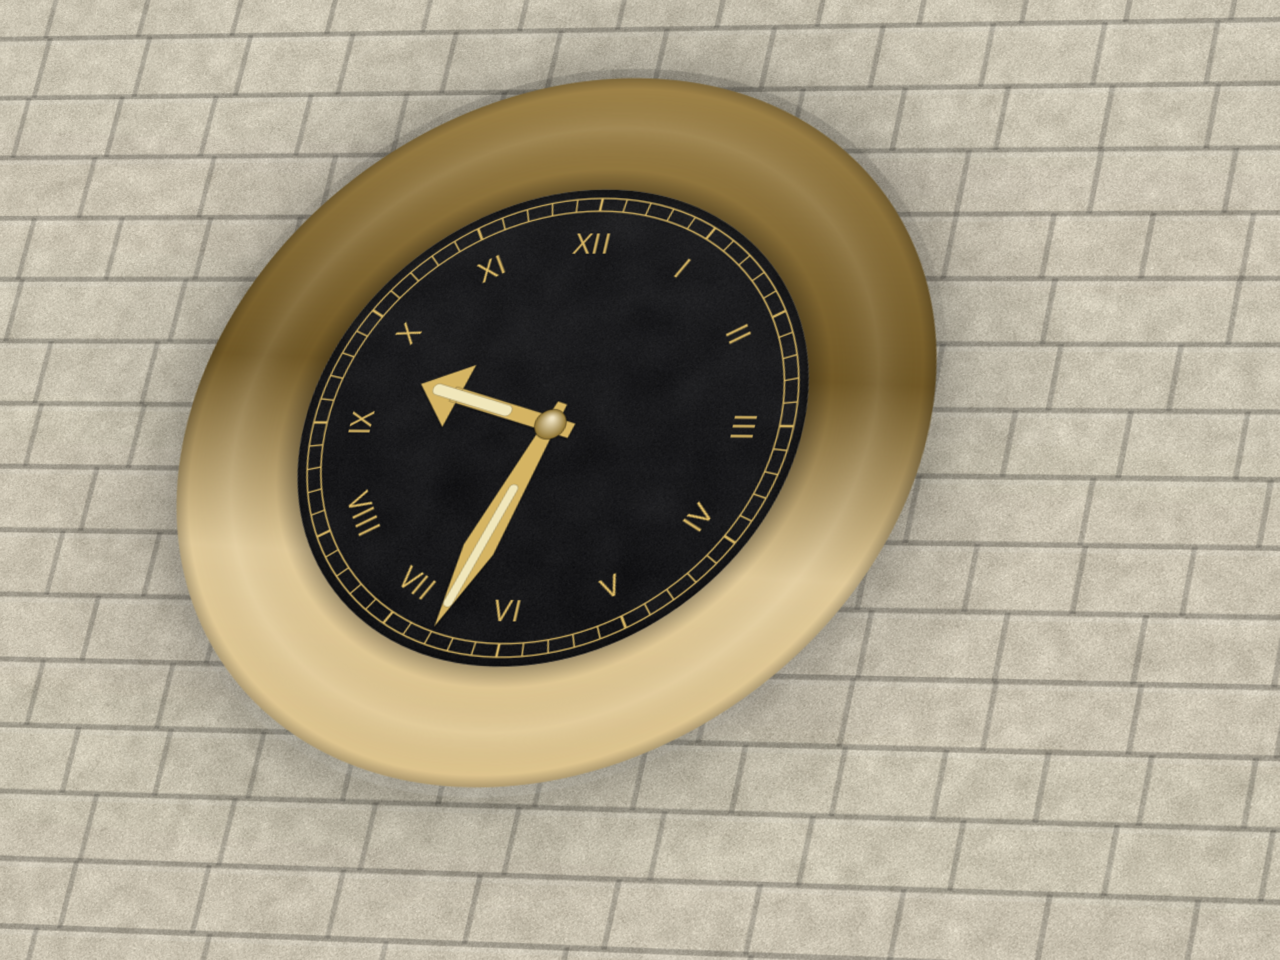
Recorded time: **9:33**
